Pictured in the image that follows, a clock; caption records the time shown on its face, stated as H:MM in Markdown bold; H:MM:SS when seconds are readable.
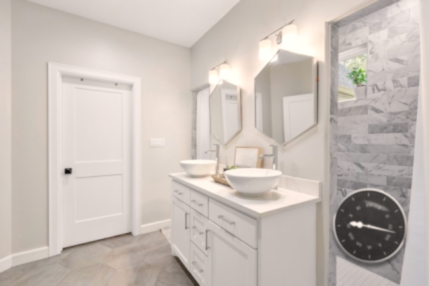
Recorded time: **9:17**
